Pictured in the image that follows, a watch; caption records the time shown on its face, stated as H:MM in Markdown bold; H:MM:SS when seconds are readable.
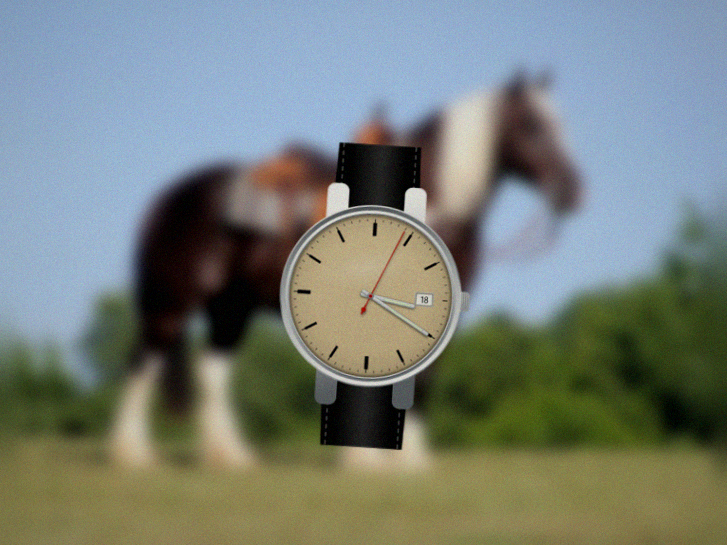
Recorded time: **3:20:04**
